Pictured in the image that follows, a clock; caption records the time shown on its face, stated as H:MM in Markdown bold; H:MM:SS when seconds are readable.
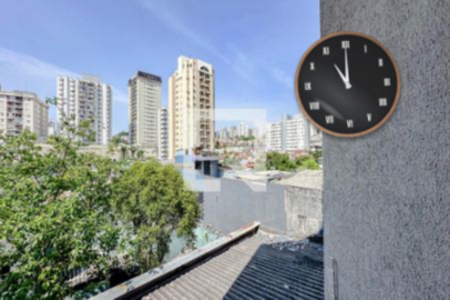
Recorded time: **11:00**
